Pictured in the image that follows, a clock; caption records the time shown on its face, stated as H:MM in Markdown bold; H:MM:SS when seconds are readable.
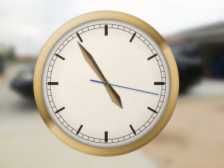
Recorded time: **4:54:17**
